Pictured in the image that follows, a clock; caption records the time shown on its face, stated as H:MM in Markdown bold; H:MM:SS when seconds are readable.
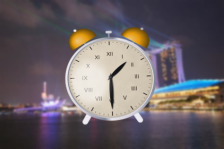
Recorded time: **1:30**
